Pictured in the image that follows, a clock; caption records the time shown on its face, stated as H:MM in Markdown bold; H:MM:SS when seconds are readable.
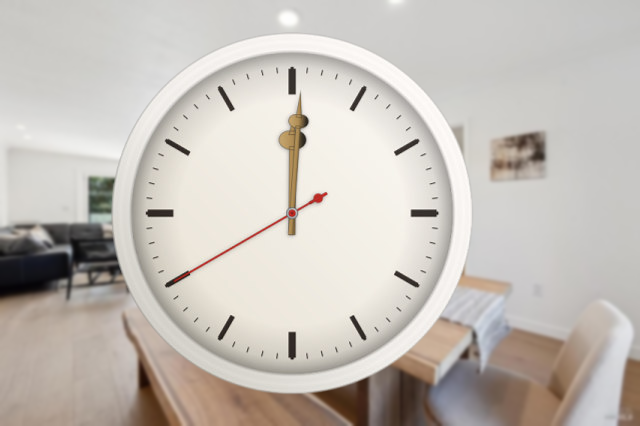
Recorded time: **12:00:40**
